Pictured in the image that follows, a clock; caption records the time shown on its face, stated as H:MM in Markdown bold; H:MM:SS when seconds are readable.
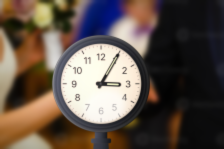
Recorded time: **3:05**
